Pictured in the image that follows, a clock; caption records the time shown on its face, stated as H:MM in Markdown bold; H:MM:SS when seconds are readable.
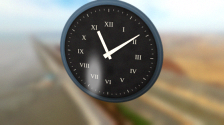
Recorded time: **11:09**
